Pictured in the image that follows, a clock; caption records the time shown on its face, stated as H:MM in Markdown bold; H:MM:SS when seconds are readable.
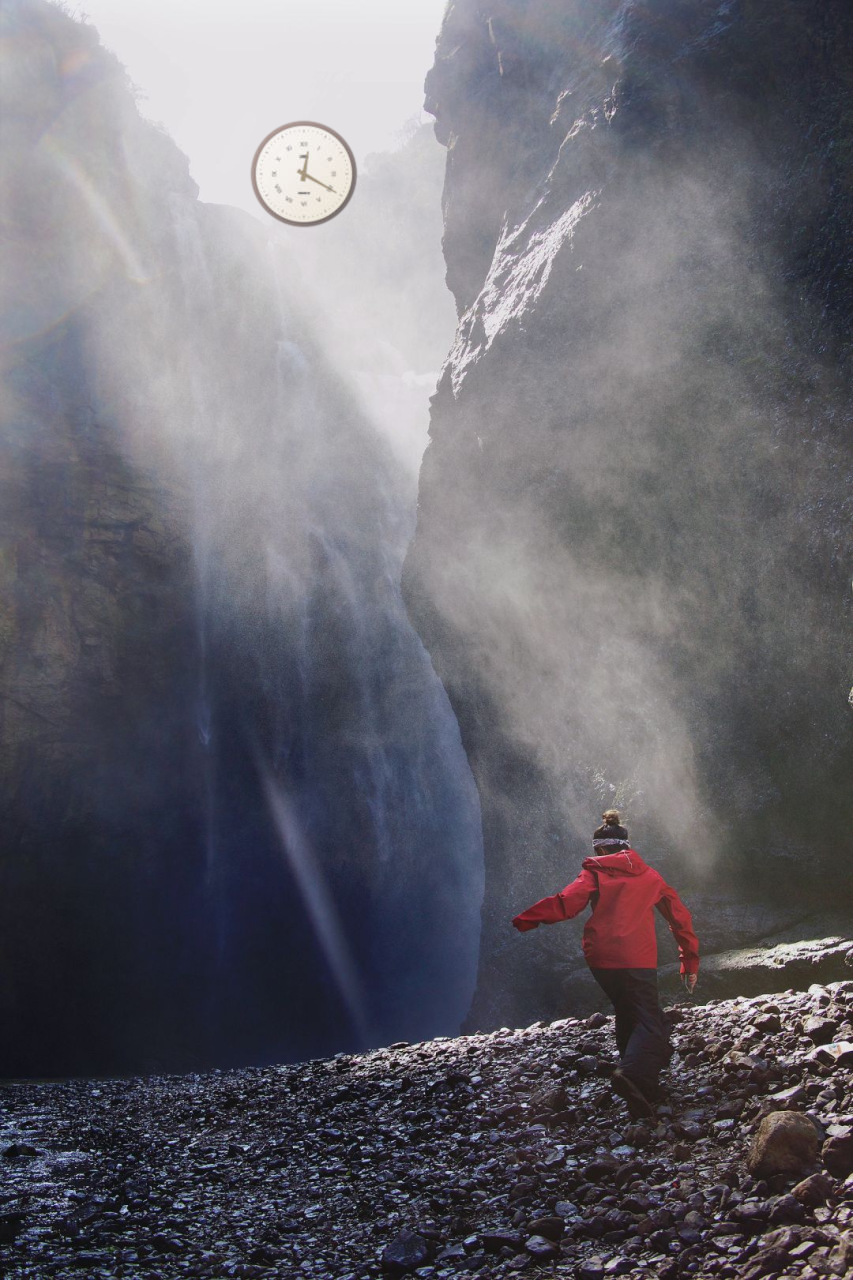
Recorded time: **12:20**
